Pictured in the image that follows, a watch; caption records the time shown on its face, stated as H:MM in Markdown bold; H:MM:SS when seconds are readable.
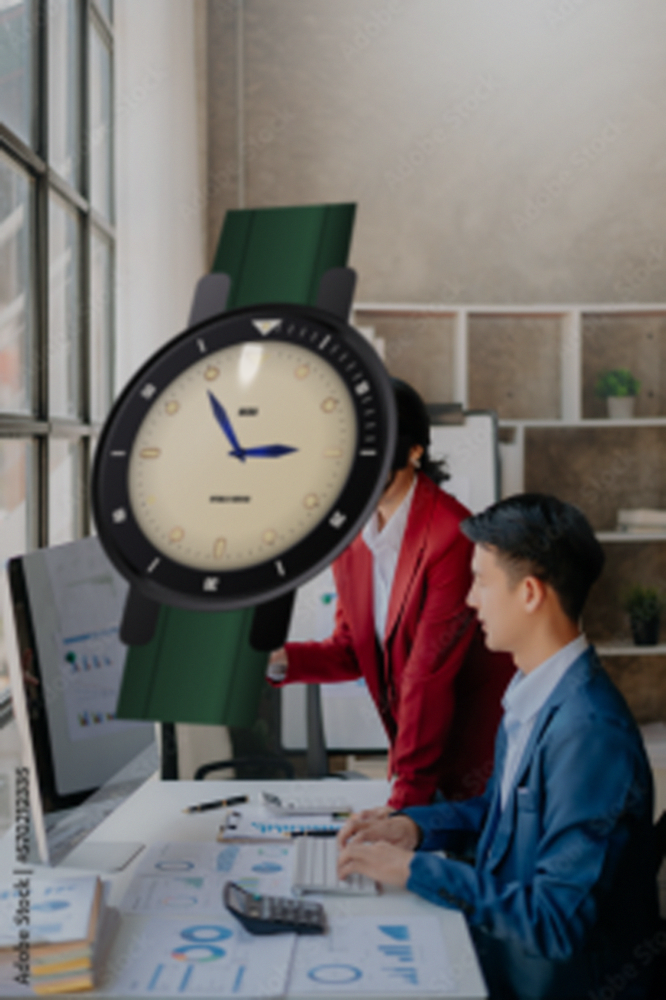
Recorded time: **2:54**
